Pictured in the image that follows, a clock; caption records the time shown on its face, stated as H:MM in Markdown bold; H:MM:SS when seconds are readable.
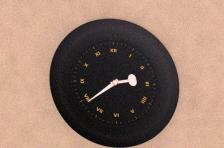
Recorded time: **2:39**
